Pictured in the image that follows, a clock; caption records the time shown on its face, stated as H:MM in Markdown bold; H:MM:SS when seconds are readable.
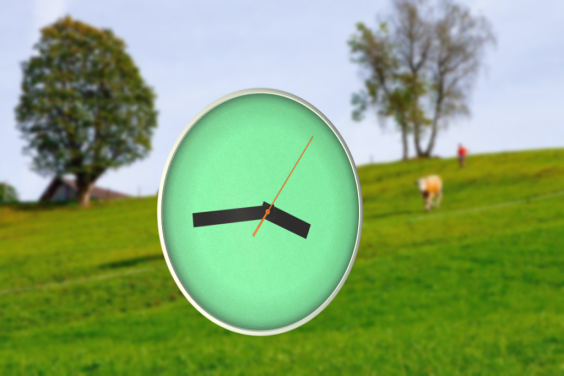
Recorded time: **3:44:06**
